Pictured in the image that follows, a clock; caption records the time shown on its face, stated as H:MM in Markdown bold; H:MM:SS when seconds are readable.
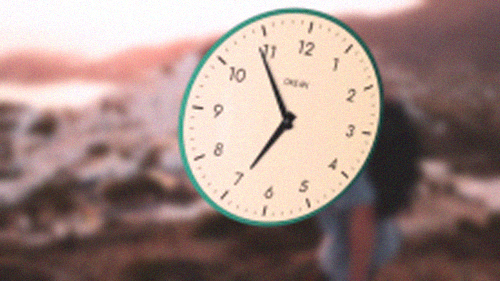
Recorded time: **6:54**
